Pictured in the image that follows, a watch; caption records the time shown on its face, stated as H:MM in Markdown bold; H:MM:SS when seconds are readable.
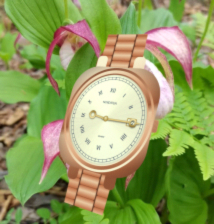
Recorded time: **9:15**
